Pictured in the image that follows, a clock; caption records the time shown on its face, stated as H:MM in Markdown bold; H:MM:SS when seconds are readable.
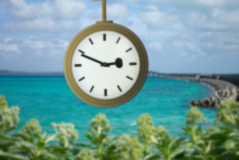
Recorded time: **2:49**
